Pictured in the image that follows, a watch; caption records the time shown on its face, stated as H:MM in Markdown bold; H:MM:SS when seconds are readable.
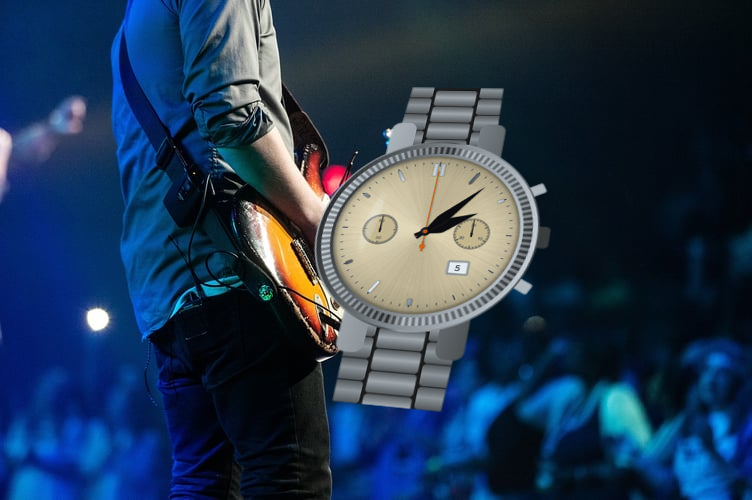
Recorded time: **2:07**
